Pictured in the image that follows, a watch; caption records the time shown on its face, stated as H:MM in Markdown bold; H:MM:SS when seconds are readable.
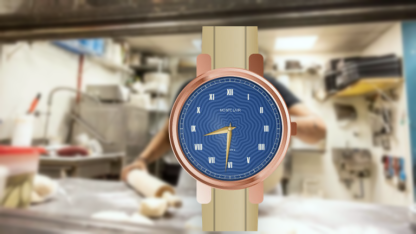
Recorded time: **8:31**
